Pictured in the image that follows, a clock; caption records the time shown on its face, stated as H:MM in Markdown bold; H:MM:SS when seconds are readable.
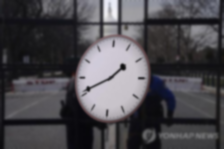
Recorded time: **1:41**
